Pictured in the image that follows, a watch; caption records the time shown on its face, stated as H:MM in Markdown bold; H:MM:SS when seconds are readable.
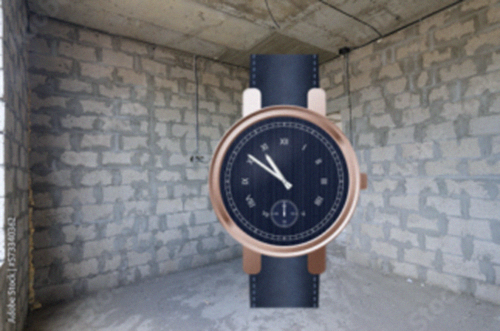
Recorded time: **10:51**
